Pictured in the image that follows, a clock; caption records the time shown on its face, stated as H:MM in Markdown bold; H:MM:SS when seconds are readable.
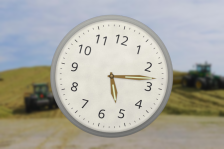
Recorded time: **5:13**
